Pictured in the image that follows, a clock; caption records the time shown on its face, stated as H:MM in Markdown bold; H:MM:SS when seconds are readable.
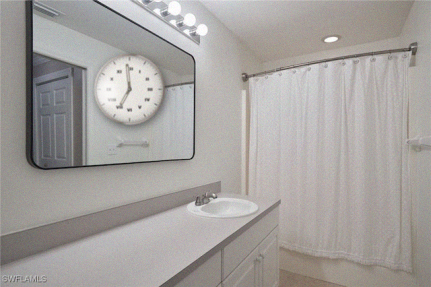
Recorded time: **6:59**
